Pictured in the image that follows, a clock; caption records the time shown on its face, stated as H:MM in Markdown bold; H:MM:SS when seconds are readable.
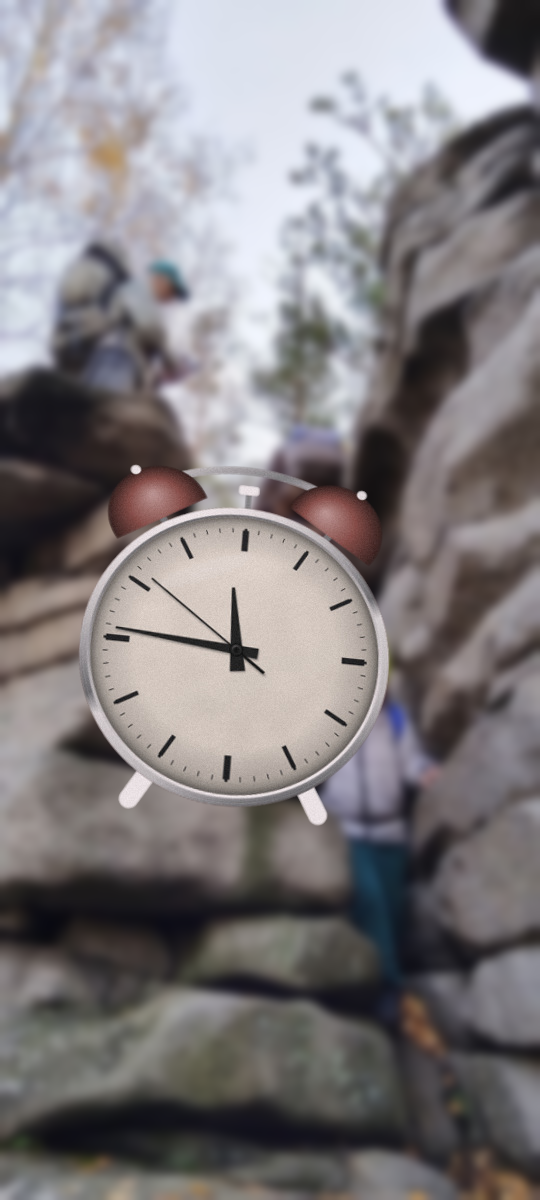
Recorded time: **11:45:51**
